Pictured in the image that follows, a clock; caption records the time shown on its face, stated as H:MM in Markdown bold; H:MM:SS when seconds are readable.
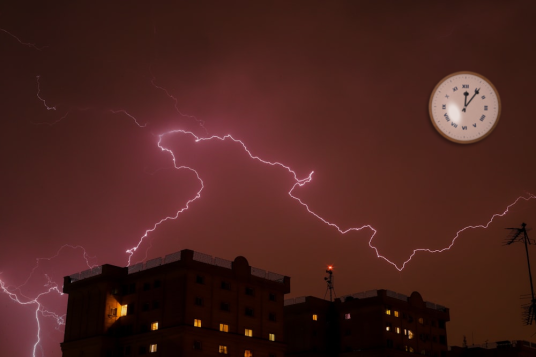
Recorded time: **12:06**
